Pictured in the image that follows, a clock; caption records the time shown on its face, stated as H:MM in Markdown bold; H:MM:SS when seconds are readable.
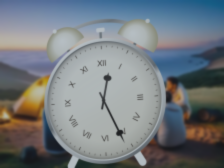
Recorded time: **12:26**
